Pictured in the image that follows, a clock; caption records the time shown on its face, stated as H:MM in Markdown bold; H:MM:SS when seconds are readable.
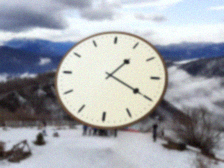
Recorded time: **1:20**
